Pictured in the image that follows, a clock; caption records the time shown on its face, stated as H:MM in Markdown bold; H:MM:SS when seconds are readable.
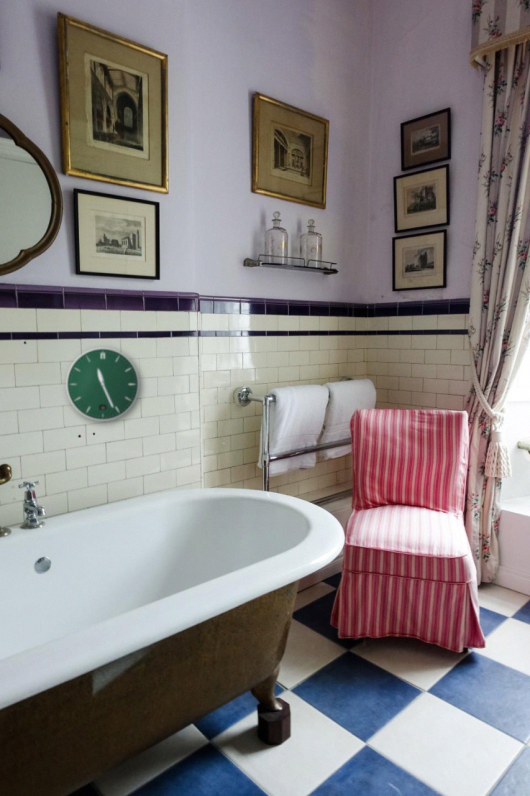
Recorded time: **11:26**
